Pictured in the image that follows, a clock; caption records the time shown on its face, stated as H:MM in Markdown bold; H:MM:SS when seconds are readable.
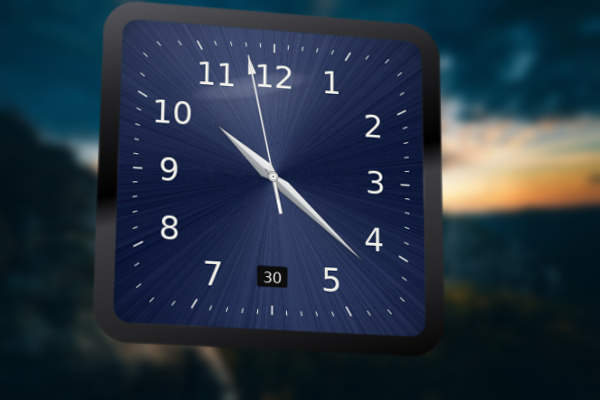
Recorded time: **10:21:58**
